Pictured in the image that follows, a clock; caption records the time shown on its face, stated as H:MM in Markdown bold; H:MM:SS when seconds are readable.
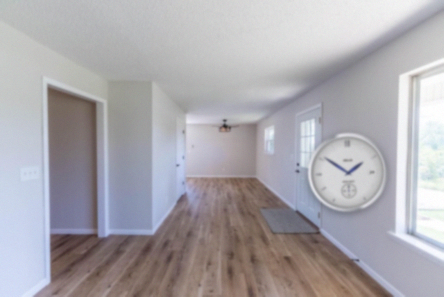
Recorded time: **1:51**
